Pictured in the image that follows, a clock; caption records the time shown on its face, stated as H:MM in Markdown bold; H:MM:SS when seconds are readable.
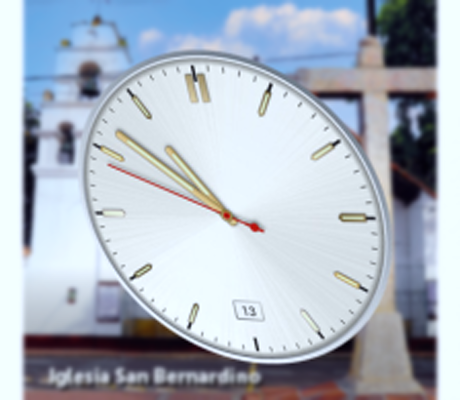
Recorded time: **10:51:49**
